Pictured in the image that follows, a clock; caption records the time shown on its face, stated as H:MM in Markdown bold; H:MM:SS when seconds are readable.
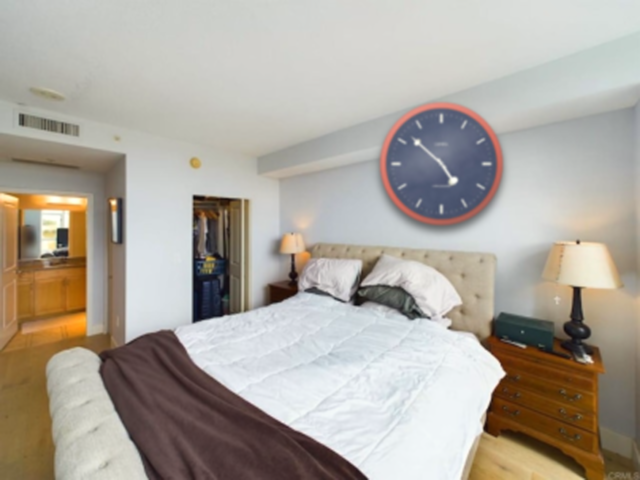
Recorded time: **4:52**
